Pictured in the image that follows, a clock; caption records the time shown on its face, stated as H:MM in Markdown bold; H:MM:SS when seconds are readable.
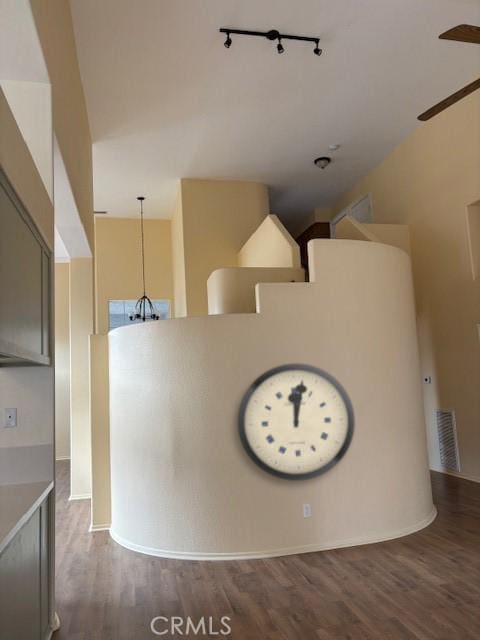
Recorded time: **12:02**
